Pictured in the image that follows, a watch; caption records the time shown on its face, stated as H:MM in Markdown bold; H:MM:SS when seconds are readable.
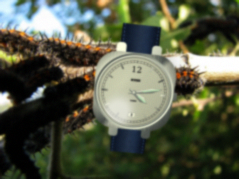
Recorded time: **4:13**
